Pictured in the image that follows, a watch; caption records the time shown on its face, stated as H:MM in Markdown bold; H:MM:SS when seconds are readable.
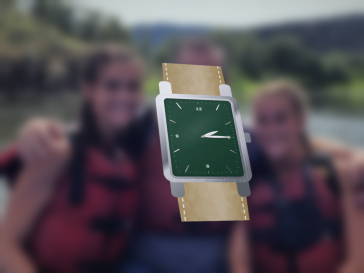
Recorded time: **2:15**
